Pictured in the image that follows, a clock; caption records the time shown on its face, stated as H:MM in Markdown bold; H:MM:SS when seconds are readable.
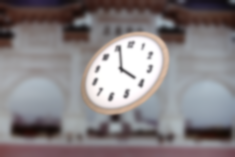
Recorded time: **3:56**
